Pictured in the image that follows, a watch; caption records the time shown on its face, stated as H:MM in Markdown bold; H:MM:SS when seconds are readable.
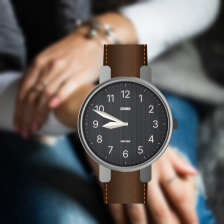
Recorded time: **8:49**
